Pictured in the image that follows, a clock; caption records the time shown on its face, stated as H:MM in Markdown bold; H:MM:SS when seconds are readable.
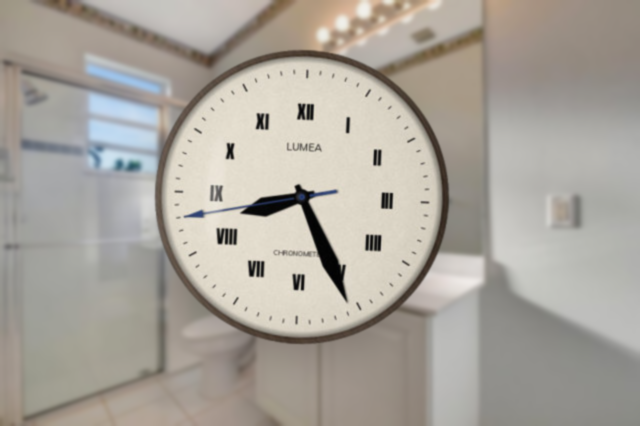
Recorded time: **8:25:43**
